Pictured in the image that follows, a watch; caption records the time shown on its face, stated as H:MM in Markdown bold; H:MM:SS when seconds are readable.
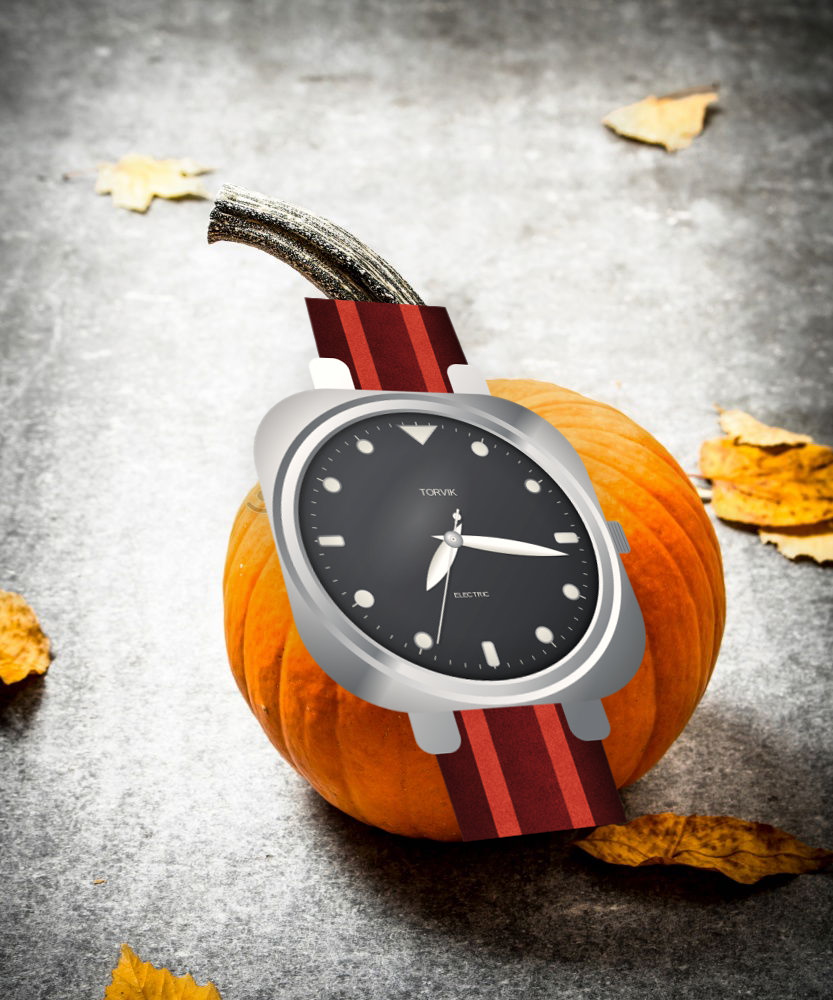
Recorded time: **7:16:34**
